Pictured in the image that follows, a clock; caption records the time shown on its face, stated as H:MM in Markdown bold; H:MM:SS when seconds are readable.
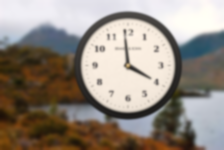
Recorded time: **3:59**
